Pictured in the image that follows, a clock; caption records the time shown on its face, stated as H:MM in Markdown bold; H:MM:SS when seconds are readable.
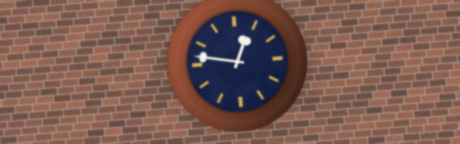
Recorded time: **12:47**
